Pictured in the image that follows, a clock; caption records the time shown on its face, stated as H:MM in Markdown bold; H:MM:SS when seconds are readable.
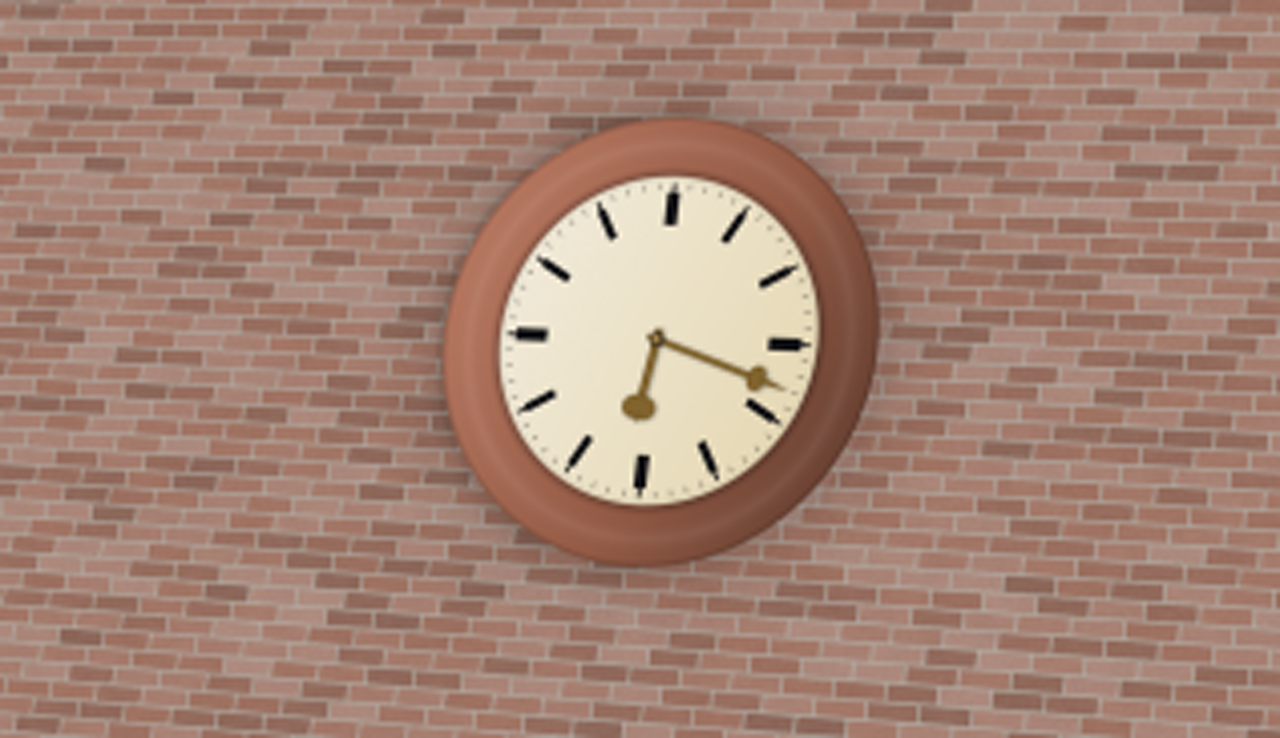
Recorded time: **6:18**
